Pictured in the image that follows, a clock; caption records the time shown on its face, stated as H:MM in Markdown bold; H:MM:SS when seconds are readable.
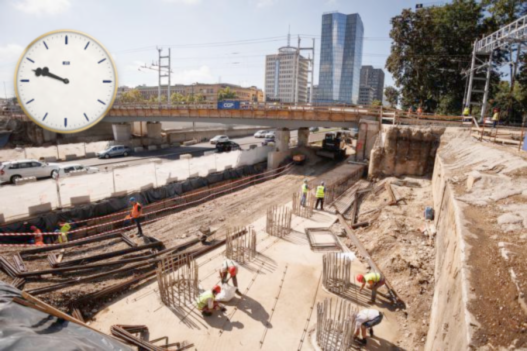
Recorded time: **9:48**
